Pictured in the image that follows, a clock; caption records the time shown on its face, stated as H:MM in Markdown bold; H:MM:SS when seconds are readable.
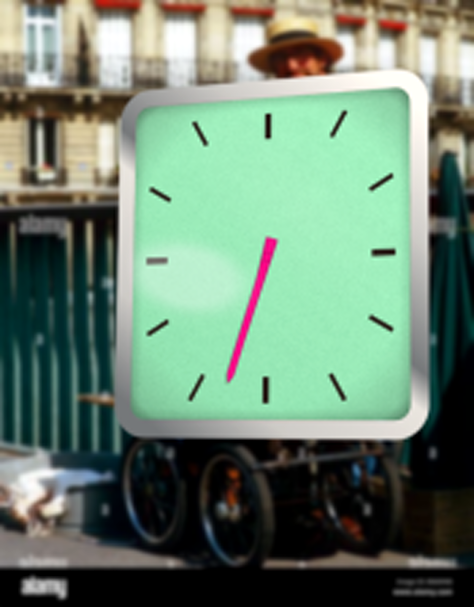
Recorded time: **6:33**
